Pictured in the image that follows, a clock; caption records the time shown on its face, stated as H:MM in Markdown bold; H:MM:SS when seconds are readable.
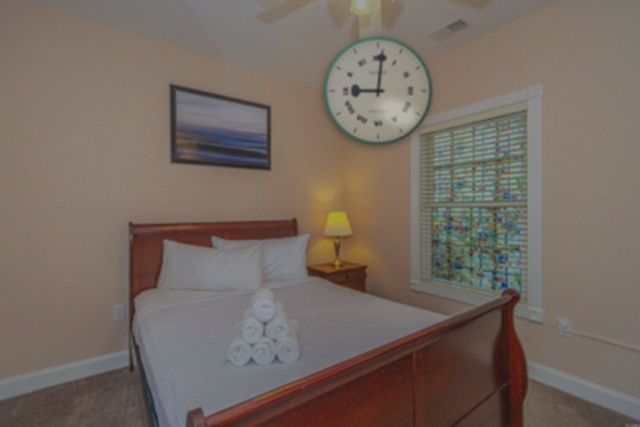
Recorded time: **9:01**
